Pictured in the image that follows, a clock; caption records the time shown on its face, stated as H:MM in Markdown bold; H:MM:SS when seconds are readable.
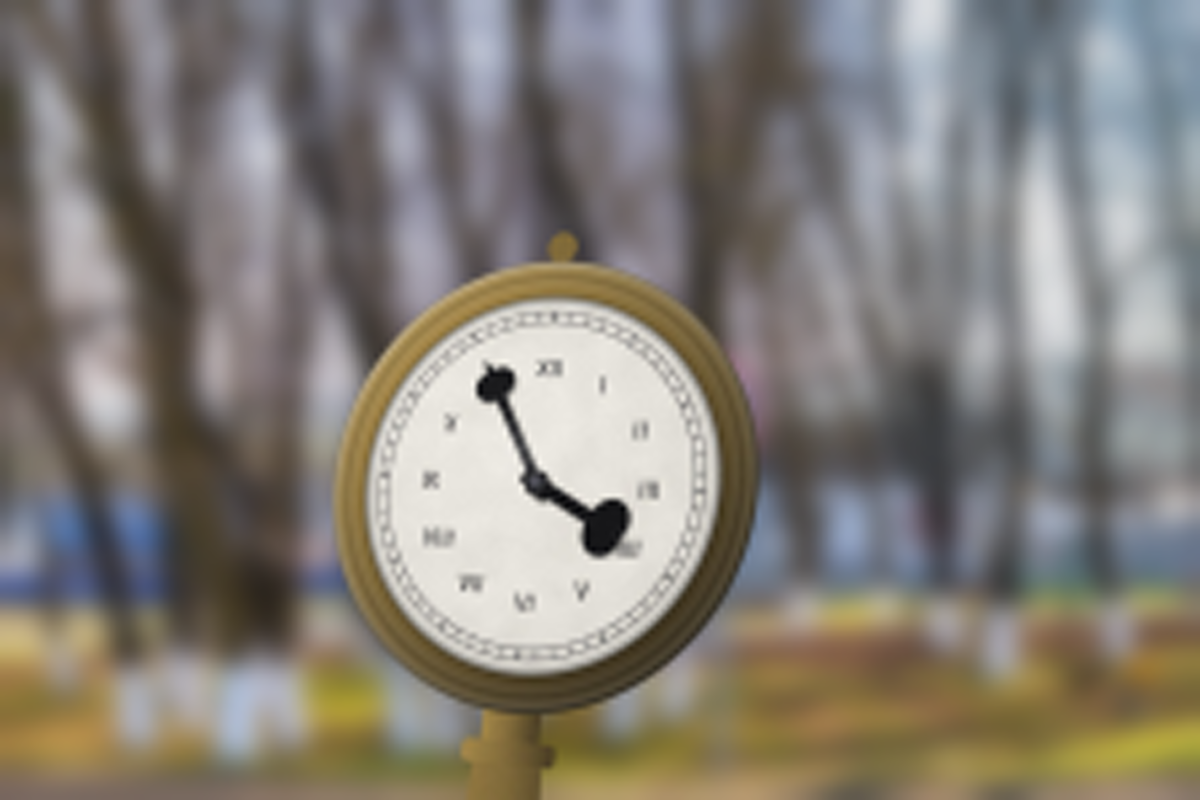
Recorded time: **3:55**
